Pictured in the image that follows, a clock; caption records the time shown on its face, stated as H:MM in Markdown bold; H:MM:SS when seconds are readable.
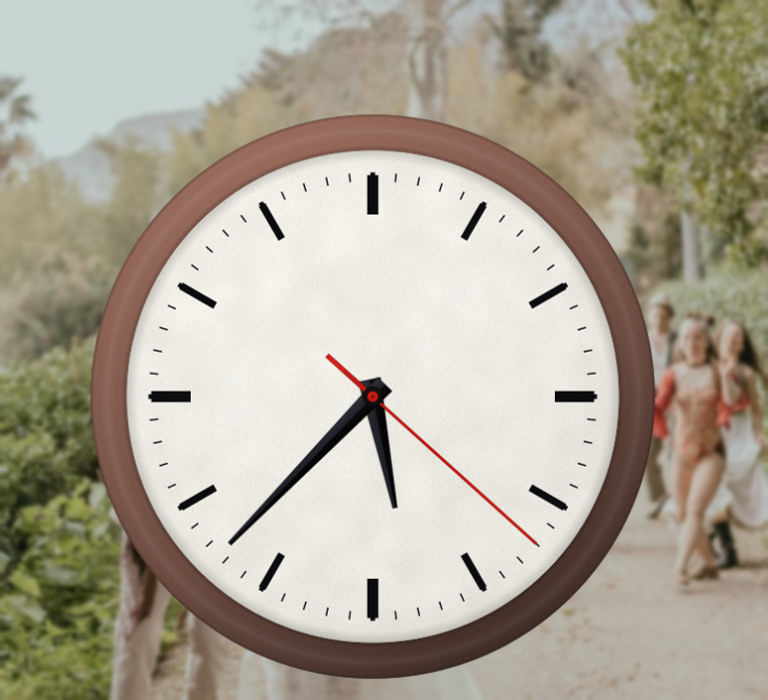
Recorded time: **5:37:22**
